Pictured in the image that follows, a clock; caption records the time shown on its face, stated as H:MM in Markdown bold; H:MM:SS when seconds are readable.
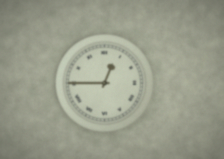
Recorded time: **12:45**
